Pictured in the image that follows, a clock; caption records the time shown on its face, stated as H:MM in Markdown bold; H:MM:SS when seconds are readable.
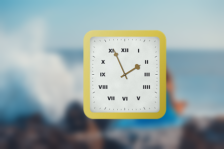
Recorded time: **1:56**
